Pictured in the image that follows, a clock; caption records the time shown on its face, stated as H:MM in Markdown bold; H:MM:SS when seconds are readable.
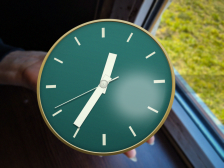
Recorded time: **12:35:41**
